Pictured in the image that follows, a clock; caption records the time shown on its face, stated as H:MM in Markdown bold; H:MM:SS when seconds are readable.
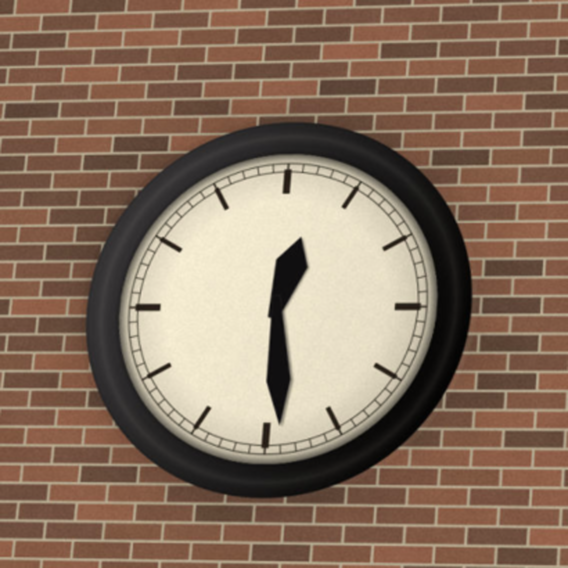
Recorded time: **12:29**
